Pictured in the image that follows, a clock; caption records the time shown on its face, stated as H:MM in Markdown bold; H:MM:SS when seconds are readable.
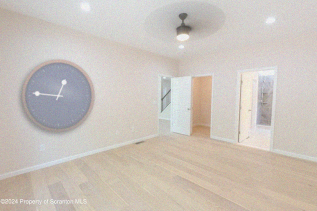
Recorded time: **12:46**
